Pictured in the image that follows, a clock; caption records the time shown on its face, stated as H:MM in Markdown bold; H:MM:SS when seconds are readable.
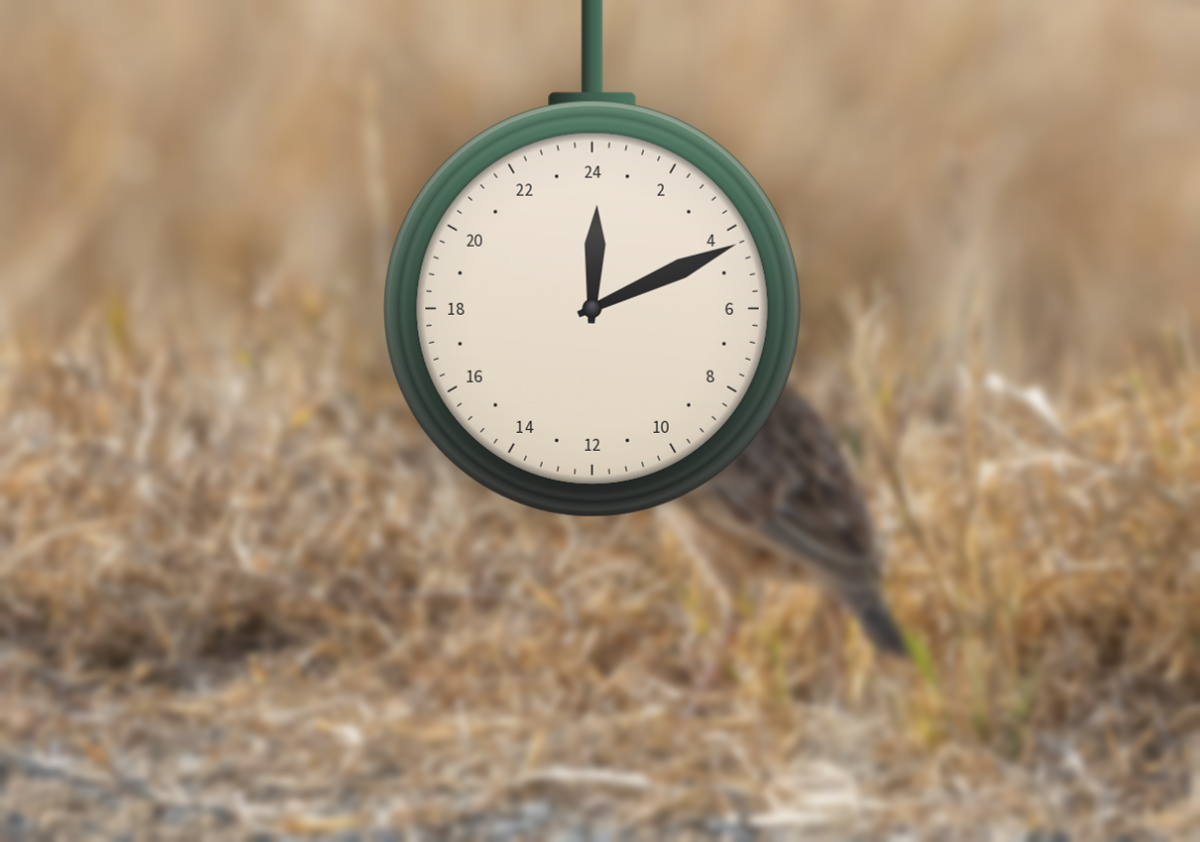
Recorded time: **0:11**
